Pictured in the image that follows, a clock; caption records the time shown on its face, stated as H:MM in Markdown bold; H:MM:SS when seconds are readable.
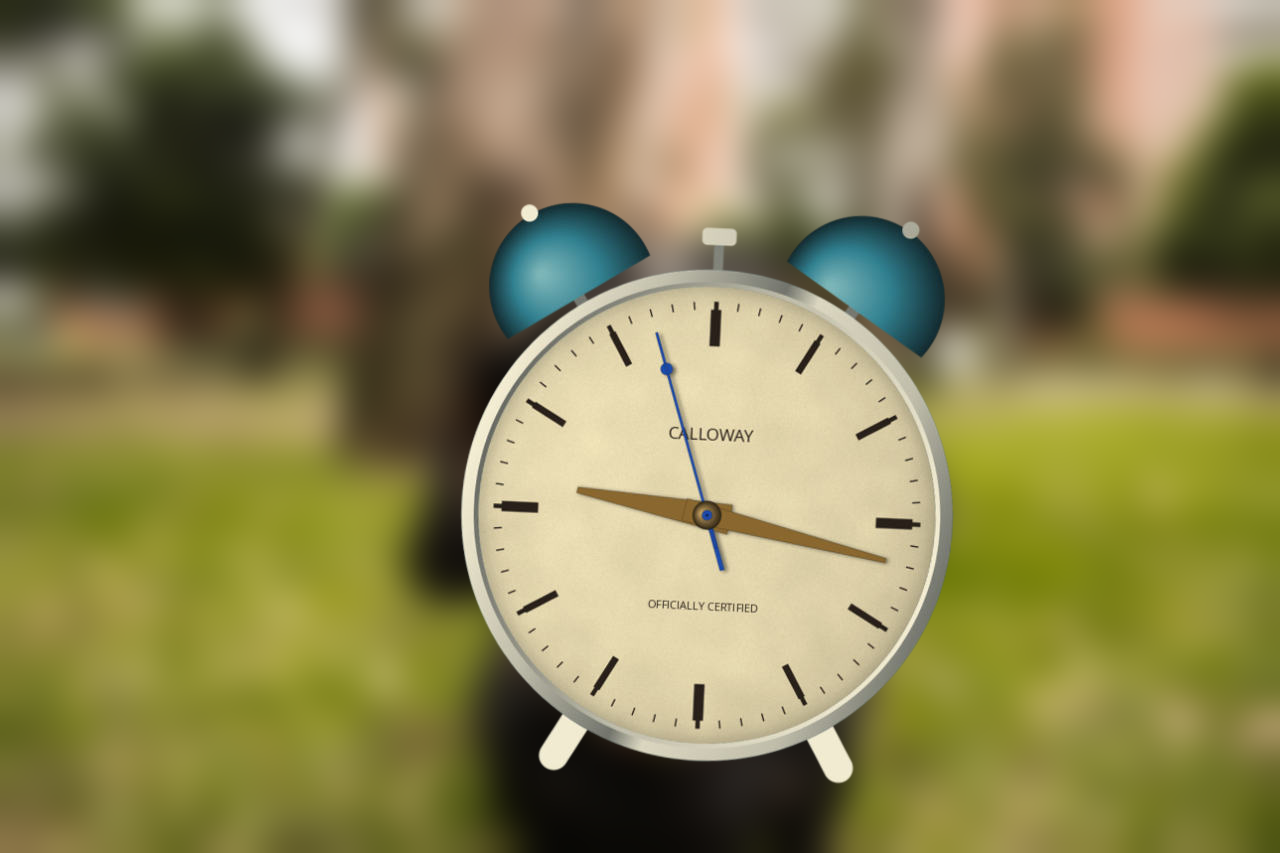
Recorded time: **9:16:57**
